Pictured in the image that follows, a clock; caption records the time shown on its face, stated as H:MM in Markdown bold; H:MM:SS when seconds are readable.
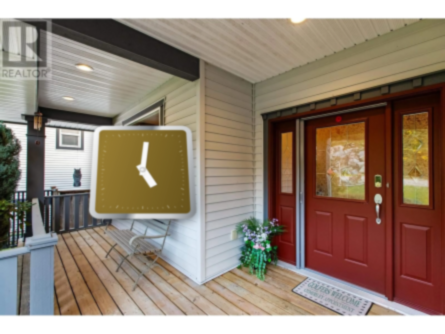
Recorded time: **5:01**
